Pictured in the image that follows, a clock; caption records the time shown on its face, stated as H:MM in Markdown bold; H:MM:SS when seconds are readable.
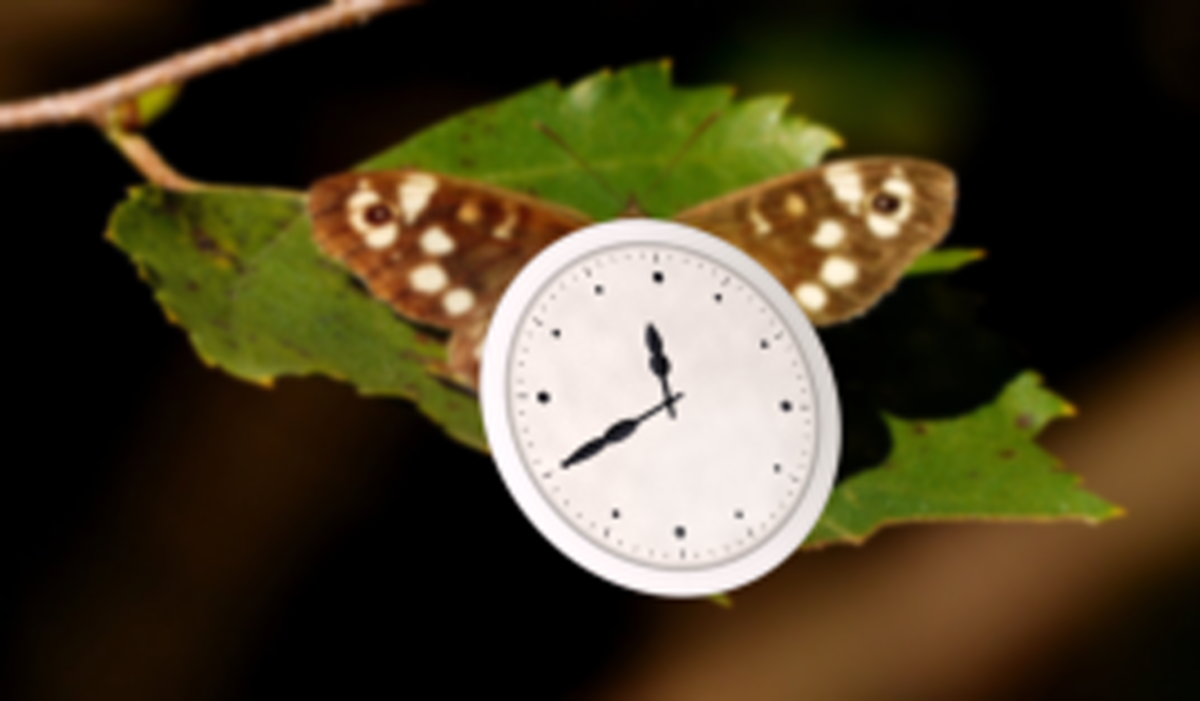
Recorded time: **11:40**
